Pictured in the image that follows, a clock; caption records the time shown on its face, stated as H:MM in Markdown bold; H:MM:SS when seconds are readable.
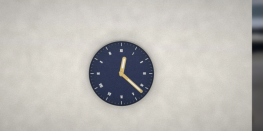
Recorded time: **12:22**
